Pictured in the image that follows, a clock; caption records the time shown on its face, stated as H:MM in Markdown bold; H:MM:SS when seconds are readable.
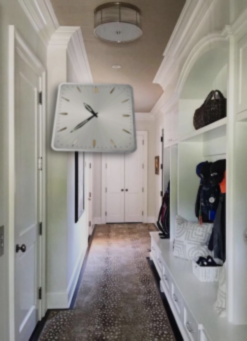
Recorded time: **10:38**
